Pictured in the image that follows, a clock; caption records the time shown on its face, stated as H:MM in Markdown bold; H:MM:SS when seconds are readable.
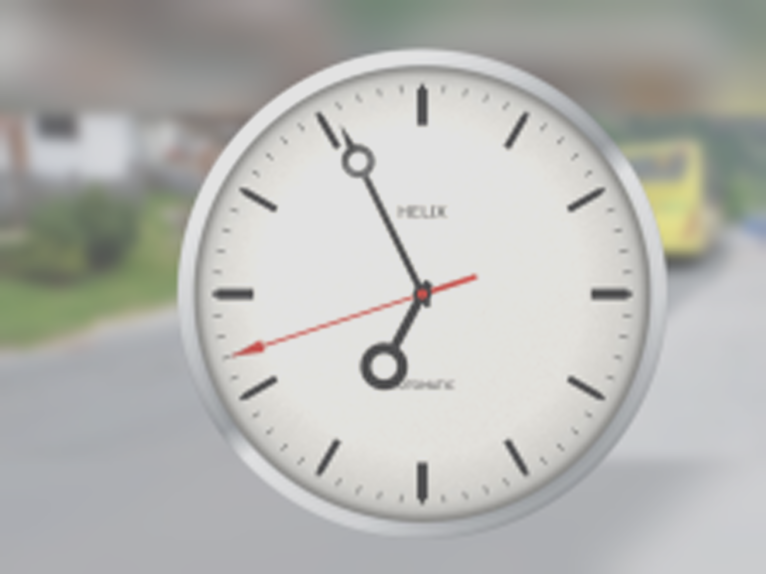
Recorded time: **6:55:42**
